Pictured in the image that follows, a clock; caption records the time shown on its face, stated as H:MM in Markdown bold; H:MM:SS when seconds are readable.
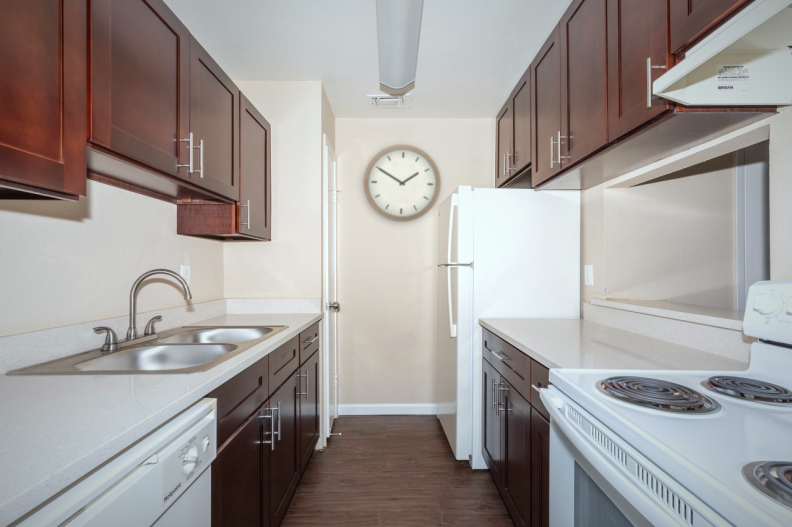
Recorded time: **1:50**
